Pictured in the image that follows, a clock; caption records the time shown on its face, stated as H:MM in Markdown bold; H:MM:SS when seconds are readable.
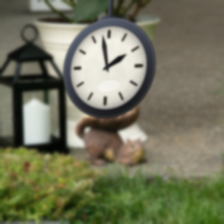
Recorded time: **1:58**
